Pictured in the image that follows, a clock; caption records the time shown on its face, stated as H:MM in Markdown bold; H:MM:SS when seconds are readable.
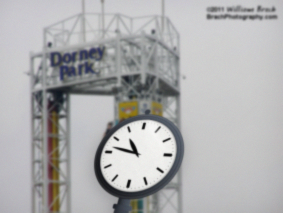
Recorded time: **10:47**
